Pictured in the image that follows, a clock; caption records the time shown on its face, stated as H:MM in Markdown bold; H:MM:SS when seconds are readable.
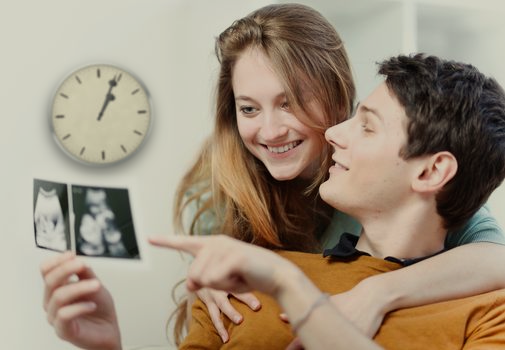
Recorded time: **1:04**
